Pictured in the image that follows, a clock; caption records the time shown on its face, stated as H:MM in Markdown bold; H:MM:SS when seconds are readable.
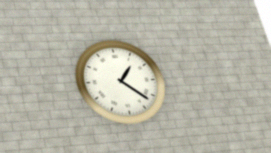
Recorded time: **1:22**
